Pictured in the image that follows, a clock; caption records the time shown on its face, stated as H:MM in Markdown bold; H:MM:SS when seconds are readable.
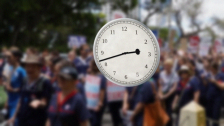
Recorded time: **2:42**
